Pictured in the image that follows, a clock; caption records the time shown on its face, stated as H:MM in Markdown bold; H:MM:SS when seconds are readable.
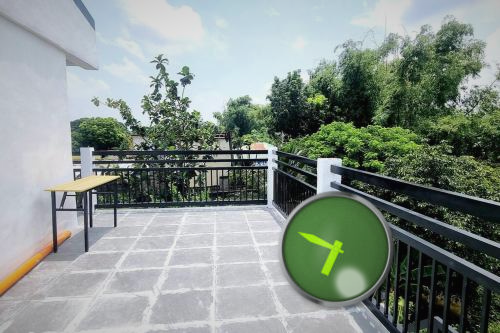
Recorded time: **6:49**
